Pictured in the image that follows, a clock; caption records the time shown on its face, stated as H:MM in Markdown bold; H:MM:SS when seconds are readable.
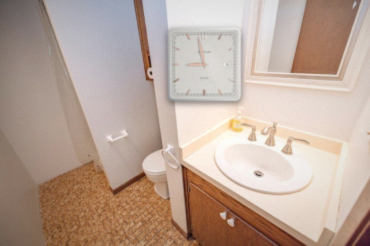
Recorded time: **8:58**
